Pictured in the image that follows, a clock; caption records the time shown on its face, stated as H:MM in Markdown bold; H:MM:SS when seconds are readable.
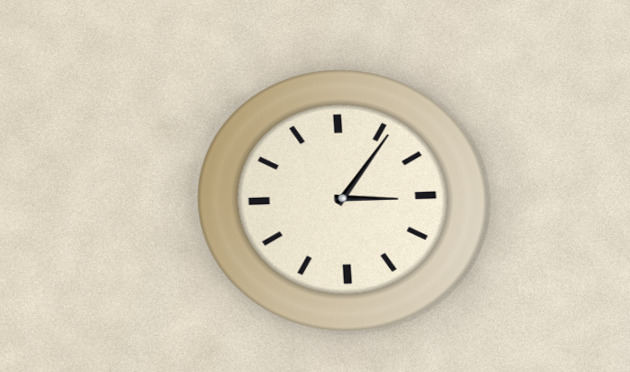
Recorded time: **3:06**
